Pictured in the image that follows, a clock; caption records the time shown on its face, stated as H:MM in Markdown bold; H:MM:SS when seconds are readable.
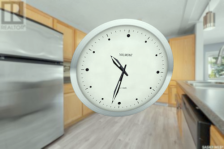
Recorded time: **10:32**
